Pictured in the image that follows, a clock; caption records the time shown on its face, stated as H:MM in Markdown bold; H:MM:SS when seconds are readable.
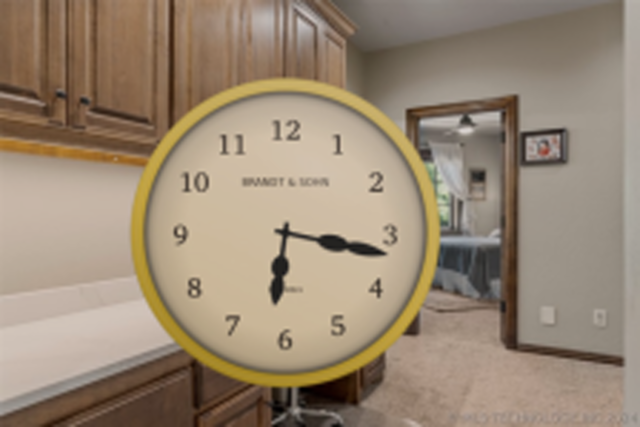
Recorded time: **6:17**
